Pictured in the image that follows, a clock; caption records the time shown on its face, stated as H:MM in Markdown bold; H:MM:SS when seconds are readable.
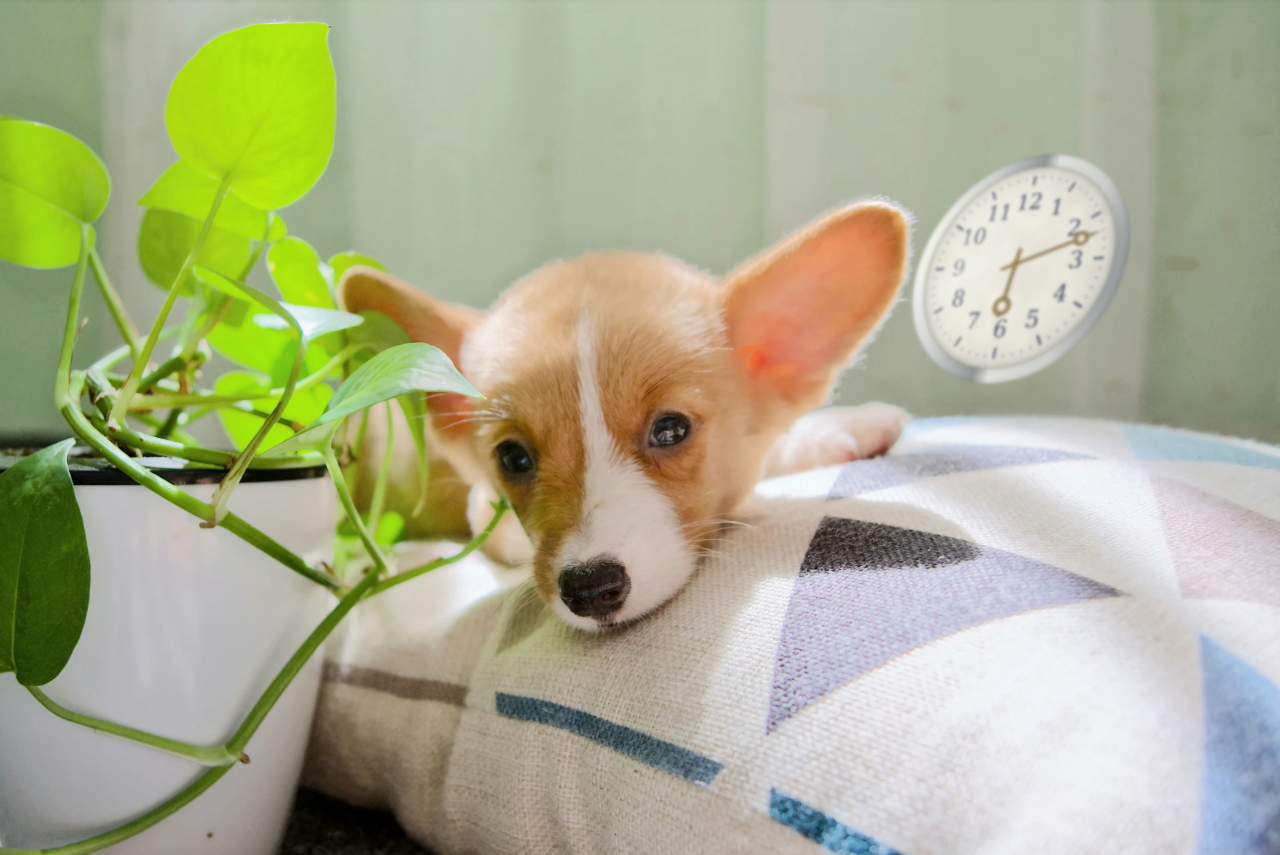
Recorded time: **6:12**
